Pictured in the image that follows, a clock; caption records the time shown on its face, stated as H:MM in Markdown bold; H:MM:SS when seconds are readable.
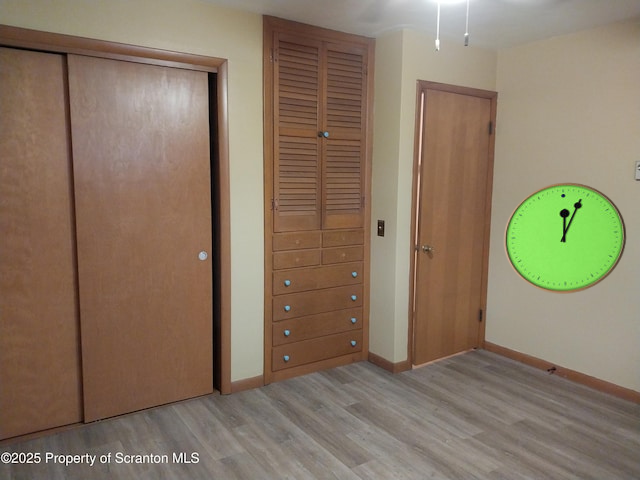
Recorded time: **12:04**
